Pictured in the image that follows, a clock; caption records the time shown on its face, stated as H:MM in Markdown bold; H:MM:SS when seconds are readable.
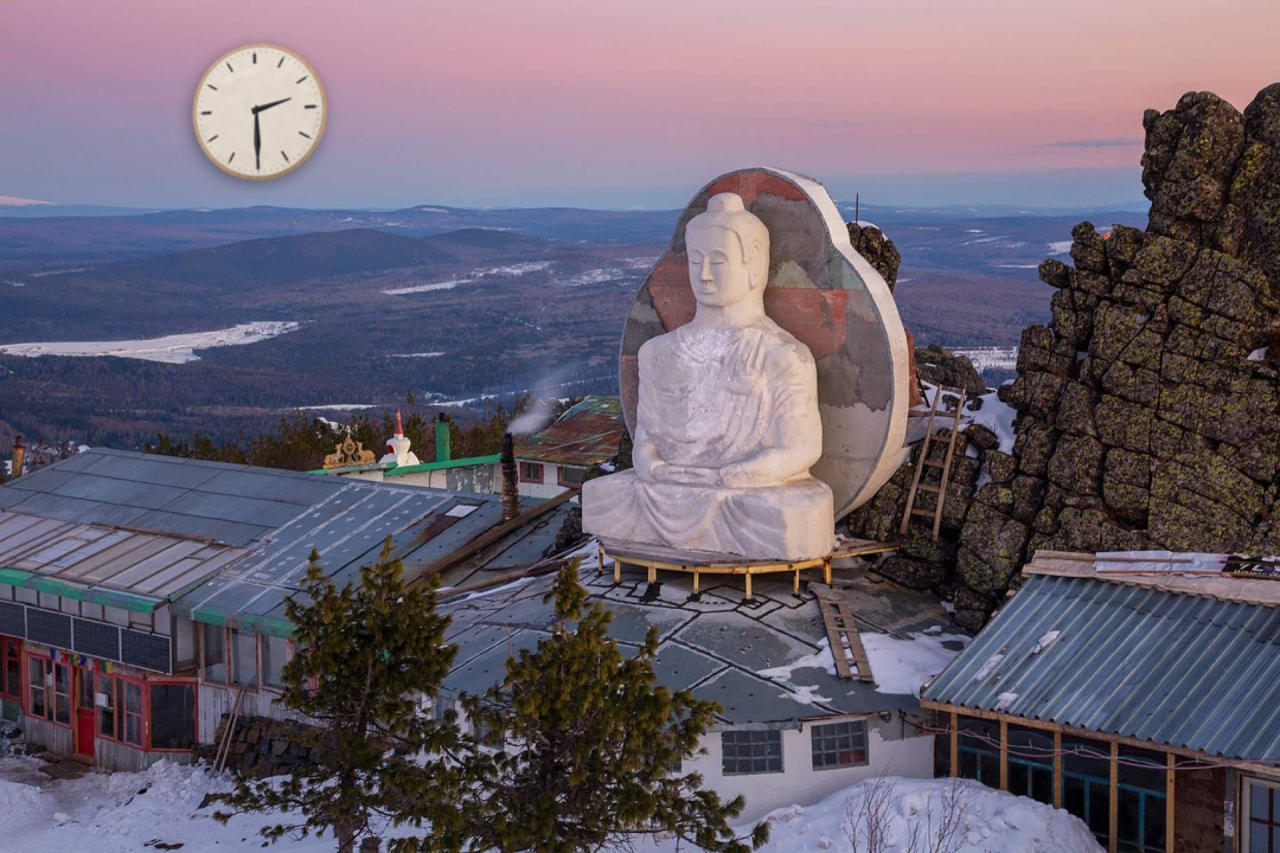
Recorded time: **2:30**
